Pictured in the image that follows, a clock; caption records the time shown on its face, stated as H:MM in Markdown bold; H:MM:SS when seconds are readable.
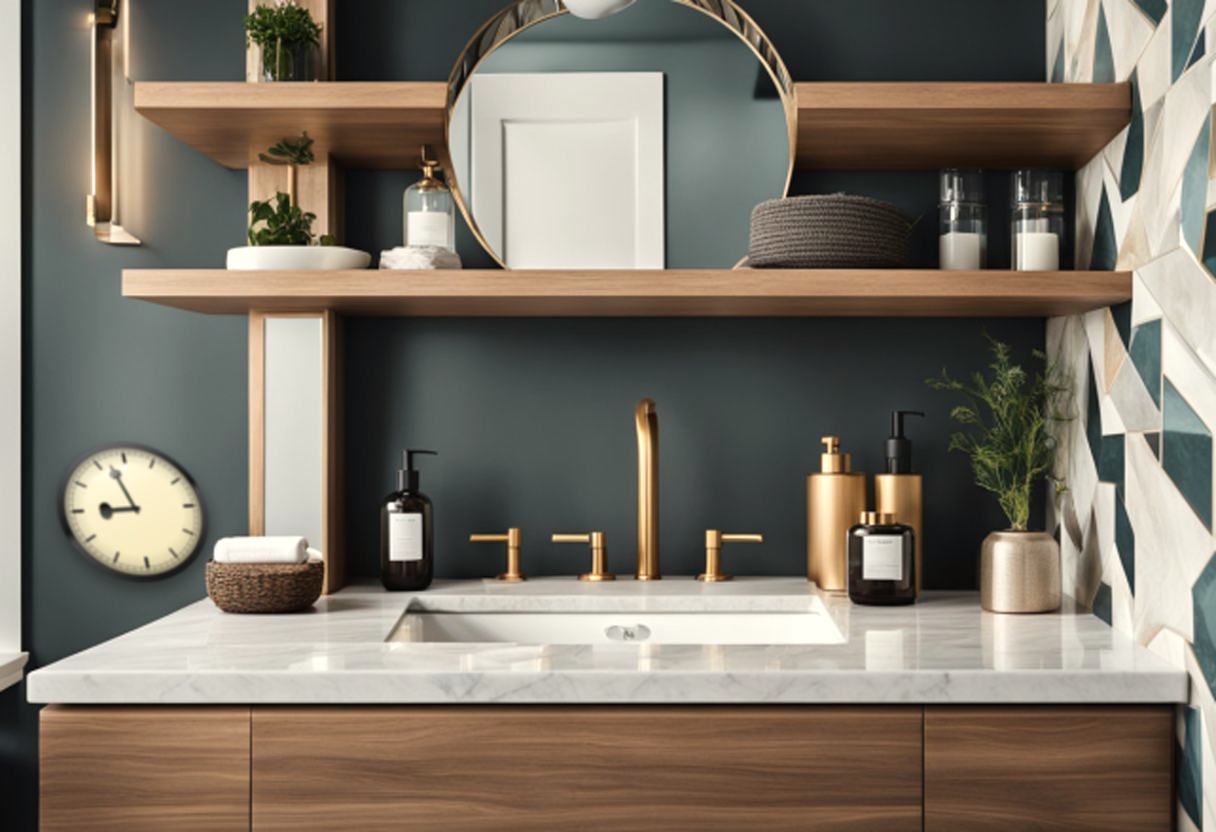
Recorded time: **8:57**
